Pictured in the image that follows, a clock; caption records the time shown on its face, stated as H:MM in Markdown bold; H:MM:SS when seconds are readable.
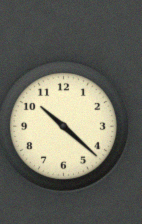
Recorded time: **10:22**
